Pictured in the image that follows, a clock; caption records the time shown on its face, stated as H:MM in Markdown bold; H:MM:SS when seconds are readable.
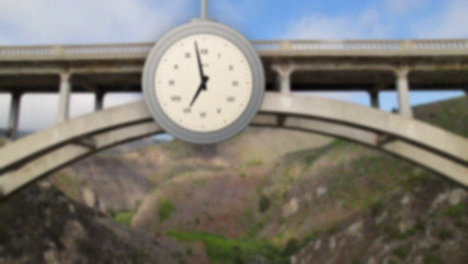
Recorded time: **6:58**
